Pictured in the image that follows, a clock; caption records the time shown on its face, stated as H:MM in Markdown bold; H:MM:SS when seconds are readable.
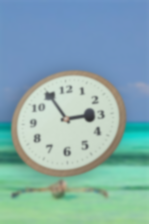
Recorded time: **2:55**
